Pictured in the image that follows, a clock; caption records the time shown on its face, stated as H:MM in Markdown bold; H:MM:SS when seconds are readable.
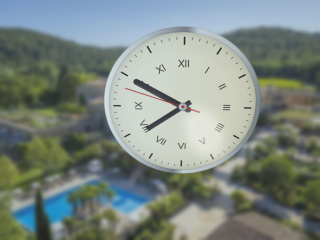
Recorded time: **7:49:48**
